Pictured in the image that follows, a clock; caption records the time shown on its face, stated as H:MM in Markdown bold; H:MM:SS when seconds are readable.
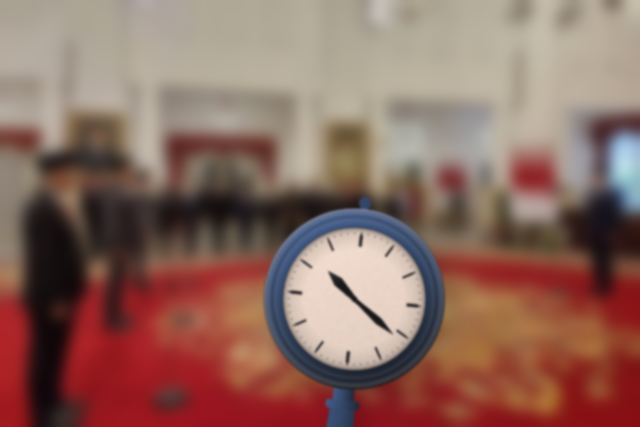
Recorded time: **10:21**
